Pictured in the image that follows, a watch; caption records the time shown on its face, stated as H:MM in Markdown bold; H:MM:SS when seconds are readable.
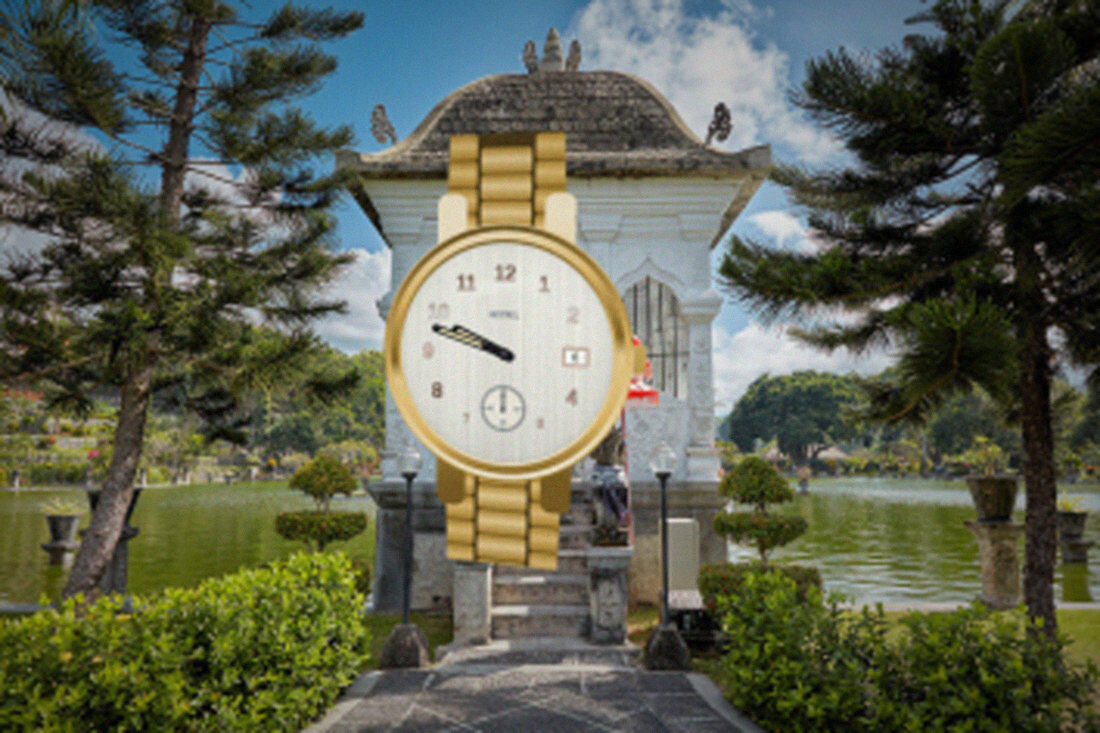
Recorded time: **9:48**
